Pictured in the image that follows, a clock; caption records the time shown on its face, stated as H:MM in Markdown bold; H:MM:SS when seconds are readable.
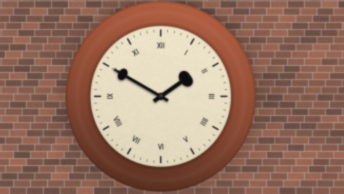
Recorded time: **1:50**
